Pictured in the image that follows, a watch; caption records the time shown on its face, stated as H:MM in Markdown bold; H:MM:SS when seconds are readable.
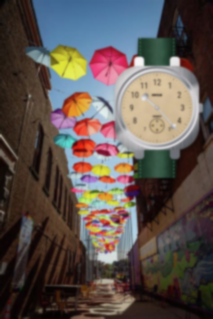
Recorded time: **10:23**
